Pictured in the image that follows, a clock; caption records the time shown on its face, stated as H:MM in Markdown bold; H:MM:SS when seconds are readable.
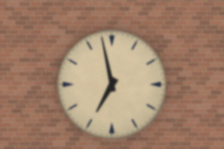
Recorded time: **6:58**
